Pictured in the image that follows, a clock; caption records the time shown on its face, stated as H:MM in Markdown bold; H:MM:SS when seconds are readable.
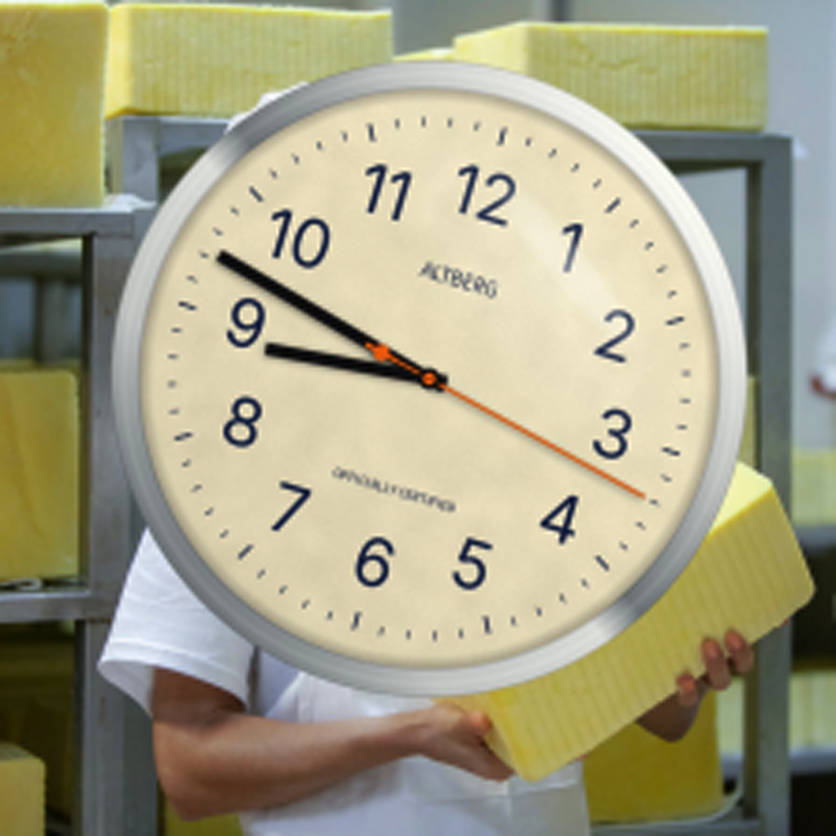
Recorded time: **8:47:17**
